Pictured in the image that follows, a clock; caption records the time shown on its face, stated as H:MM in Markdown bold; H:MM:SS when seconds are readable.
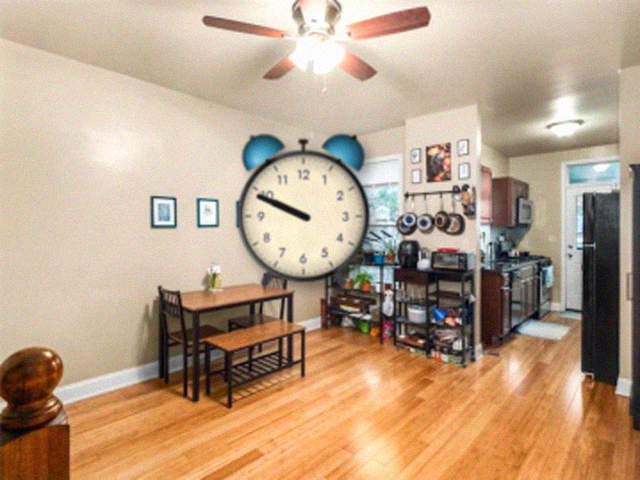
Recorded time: **9:49**
